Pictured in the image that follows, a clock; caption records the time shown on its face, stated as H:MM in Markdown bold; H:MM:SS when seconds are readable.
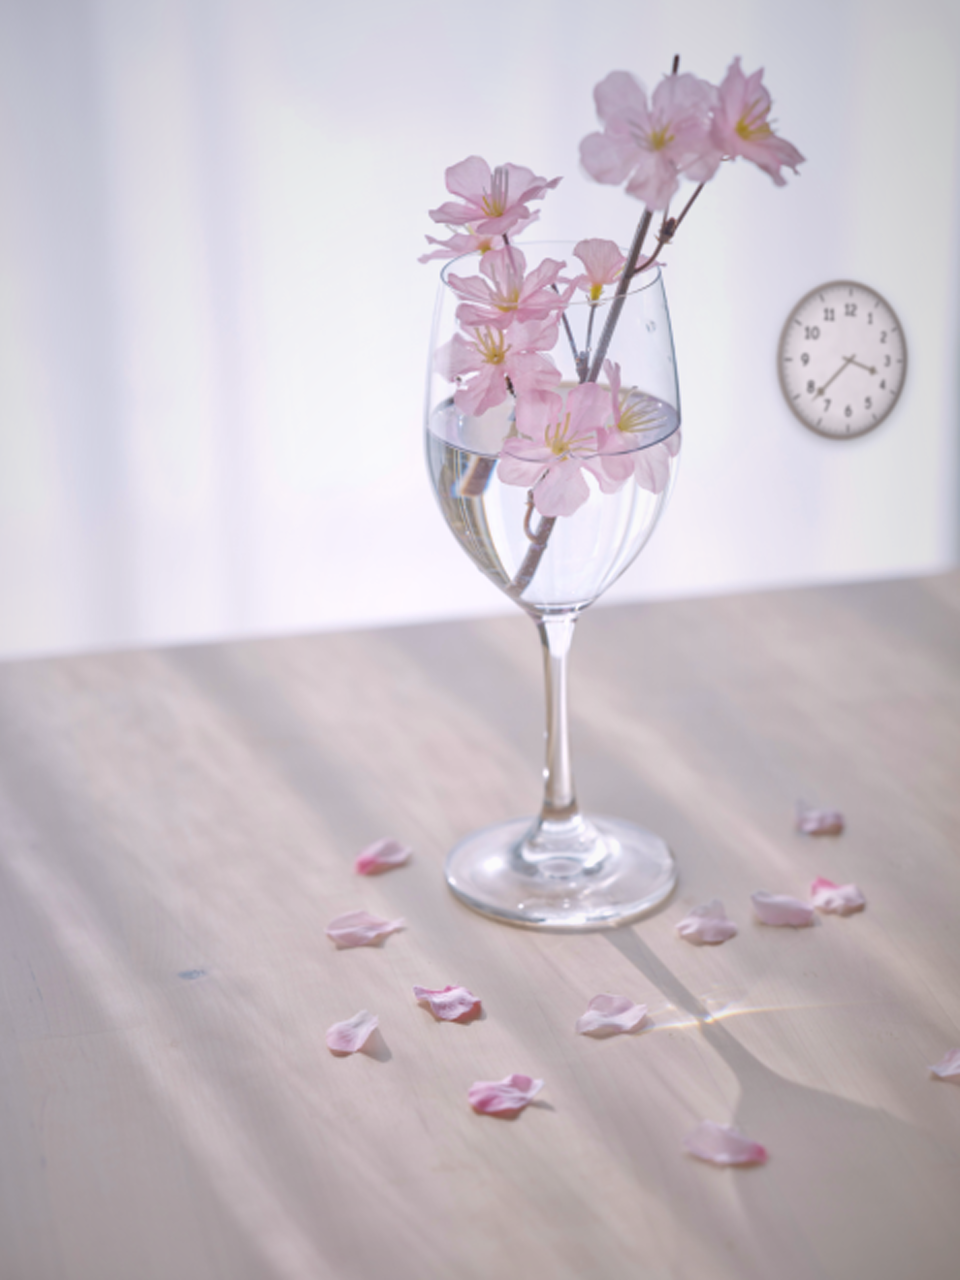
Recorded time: **3:38**
